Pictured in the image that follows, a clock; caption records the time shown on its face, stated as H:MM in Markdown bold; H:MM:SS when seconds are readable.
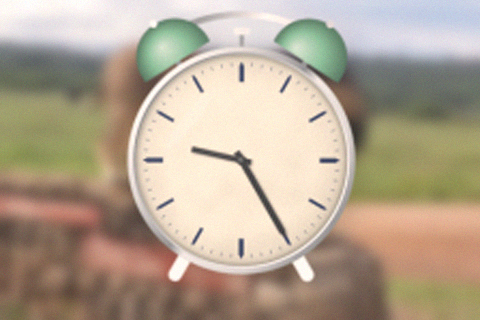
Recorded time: **9:25**
